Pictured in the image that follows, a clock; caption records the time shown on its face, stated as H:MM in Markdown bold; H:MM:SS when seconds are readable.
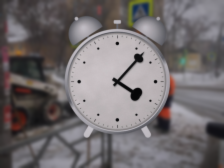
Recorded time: **4:07**
